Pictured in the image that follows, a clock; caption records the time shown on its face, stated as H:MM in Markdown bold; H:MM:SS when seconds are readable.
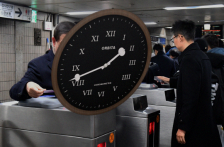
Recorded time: **1:42**
